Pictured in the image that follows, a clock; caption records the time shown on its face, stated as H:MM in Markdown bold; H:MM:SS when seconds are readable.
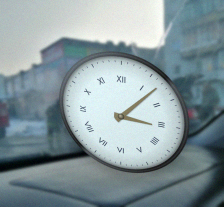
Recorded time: **3:07**
